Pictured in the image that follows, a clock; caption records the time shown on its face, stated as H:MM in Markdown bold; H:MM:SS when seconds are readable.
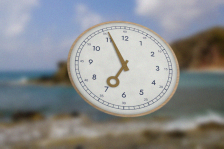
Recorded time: **6:56**
